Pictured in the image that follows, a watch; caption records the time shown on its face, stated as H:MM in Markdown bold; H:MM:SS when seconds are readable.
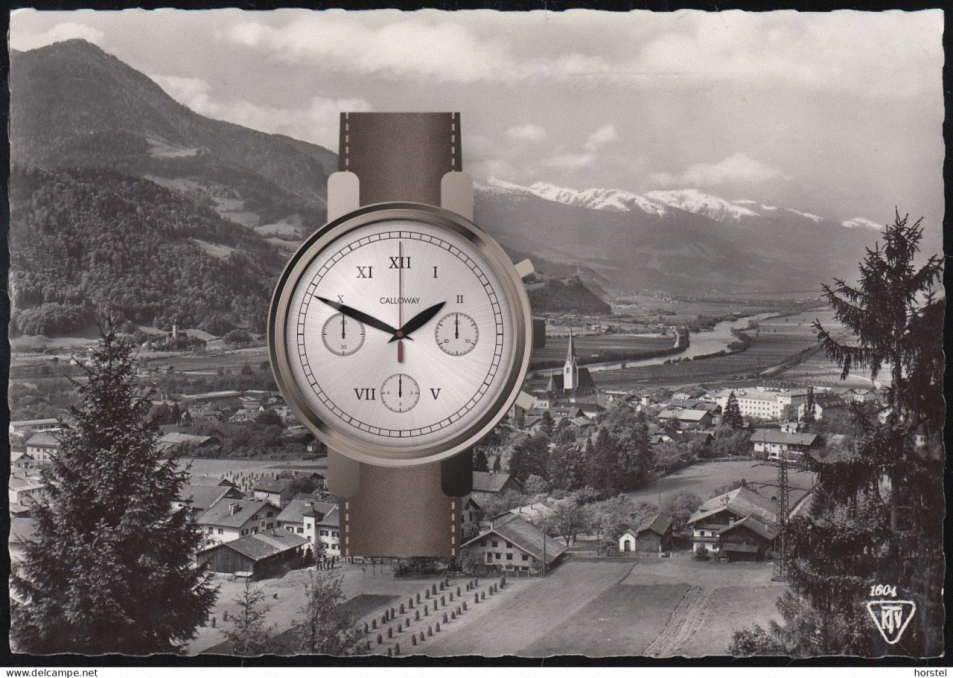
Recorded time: **1:49**
